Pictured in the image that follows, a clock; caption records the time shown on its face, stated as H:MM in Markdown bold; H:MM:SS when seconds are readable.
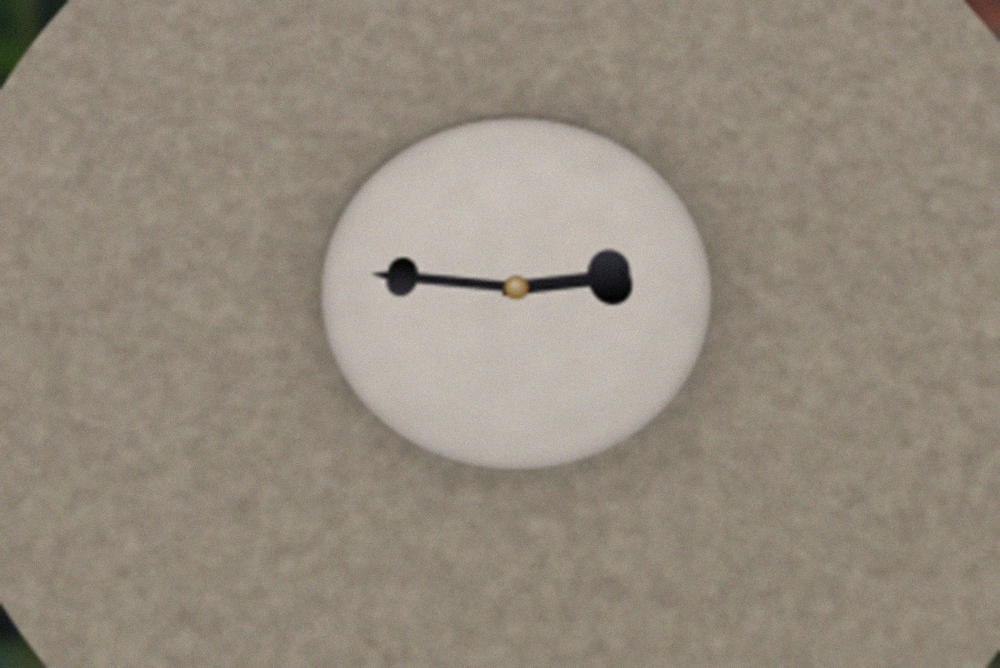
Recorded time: **2:46**
